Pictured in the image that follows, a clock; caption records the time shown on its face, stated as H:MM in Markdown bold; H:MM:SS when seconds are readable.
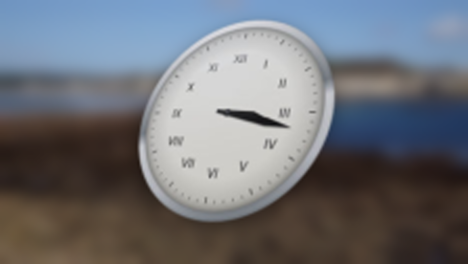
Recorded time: **3:17**
